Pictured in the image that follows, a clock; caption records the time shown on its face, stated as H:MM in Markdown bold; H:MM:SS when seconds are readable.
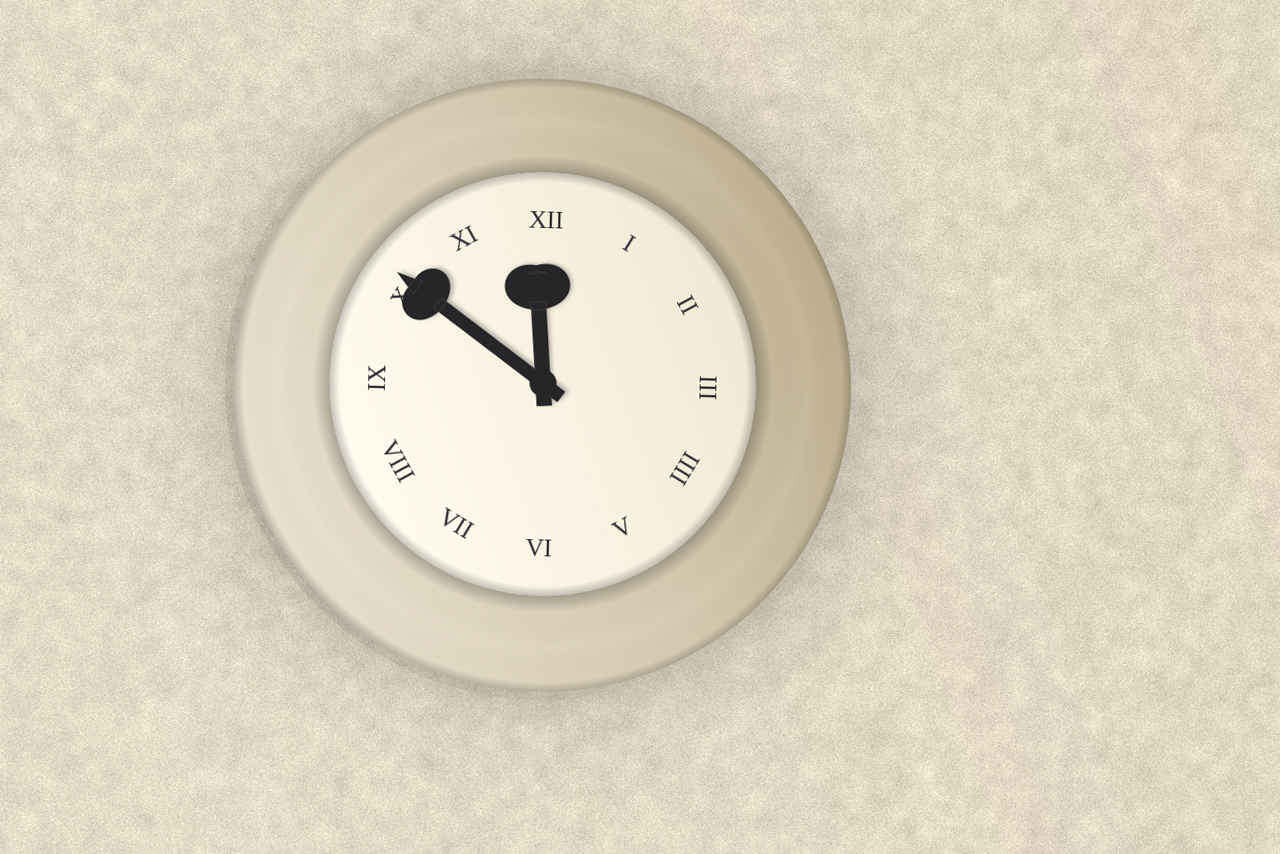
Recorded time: **11:51**
